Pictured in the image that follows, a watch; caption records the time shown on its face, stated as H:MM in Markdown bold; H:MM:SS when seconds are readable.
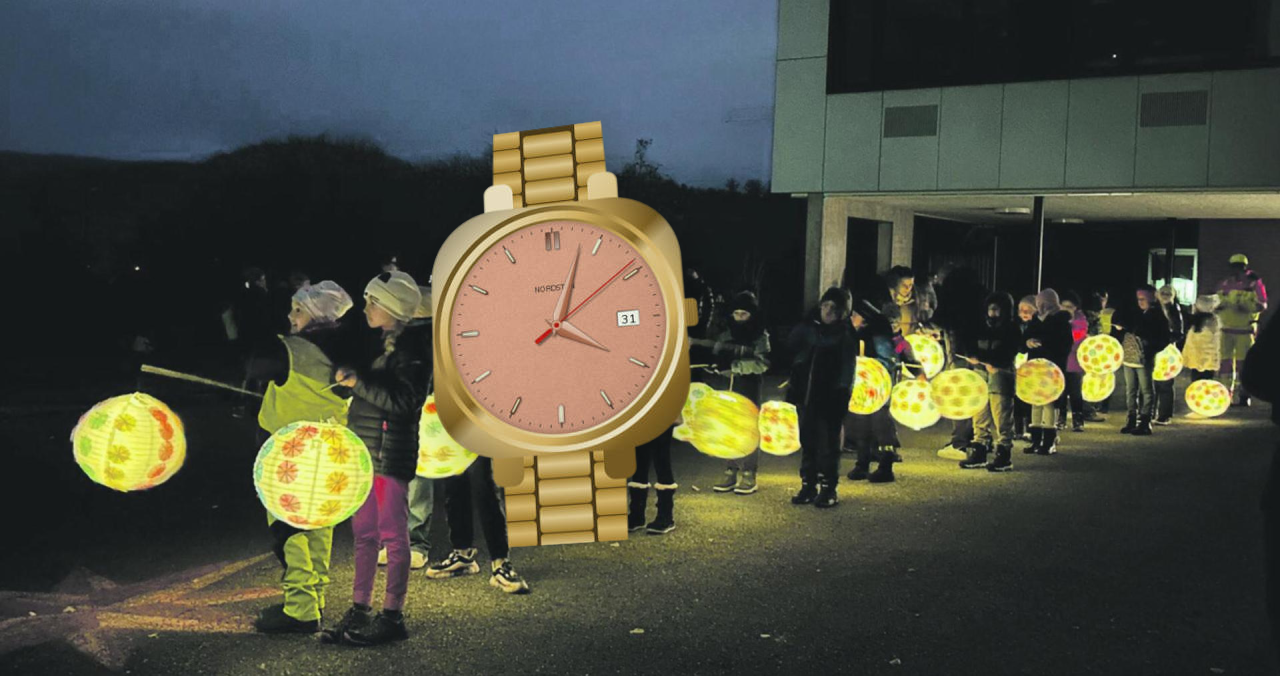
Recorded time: **4:03:09**
